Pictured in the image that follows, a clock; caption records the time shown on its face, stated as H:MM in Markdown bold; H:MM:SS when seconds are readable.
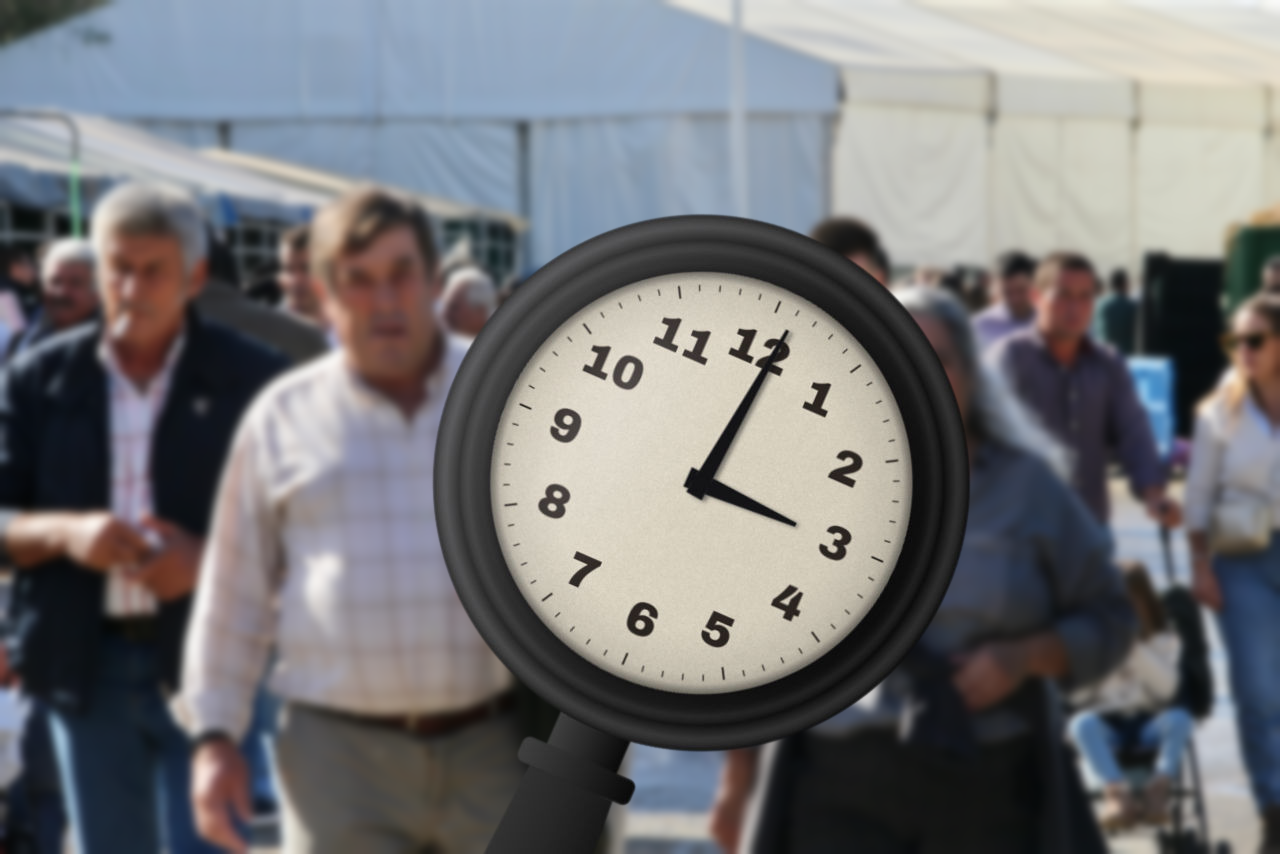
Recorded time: **3:01**
